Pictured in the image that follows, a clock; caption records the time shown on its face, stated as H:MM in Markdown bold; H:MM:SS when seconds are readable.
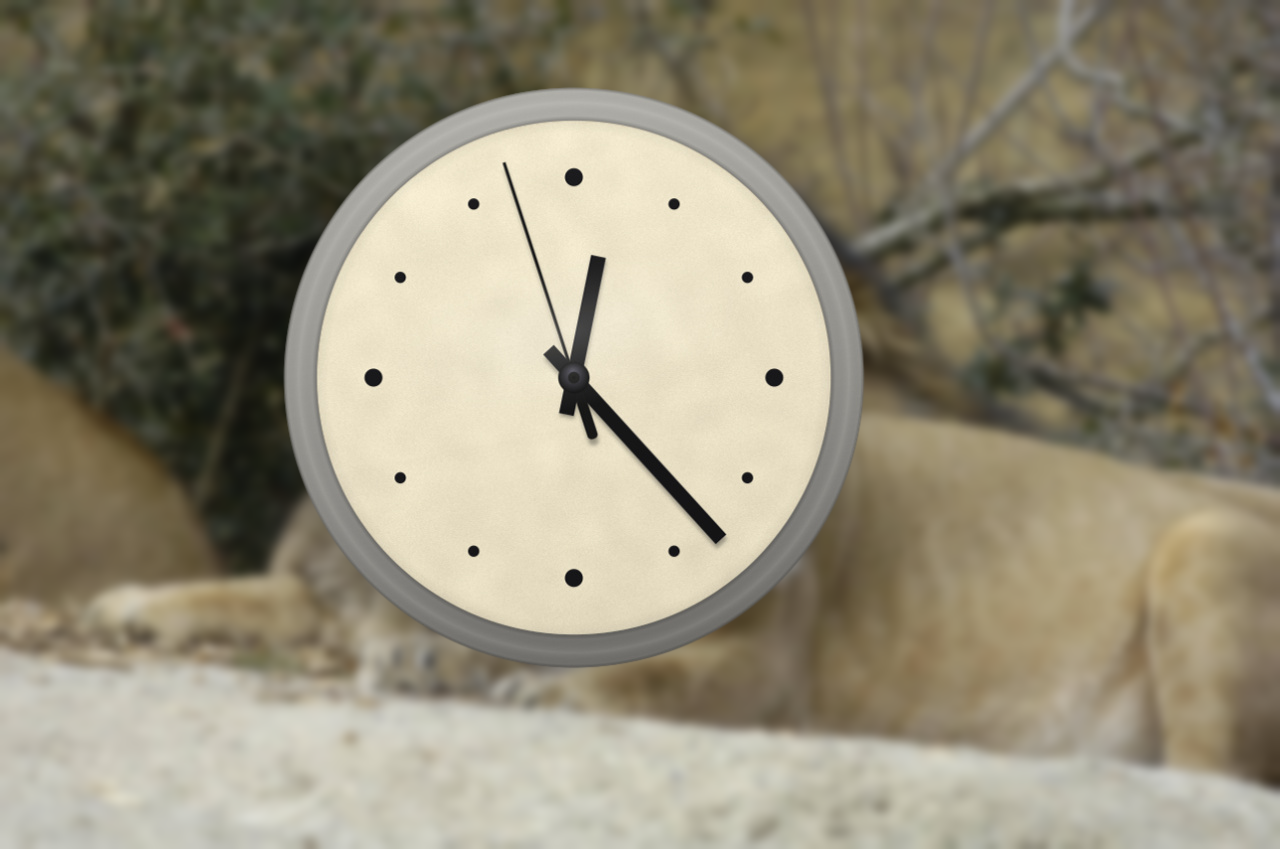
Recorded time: **12:22:57**
